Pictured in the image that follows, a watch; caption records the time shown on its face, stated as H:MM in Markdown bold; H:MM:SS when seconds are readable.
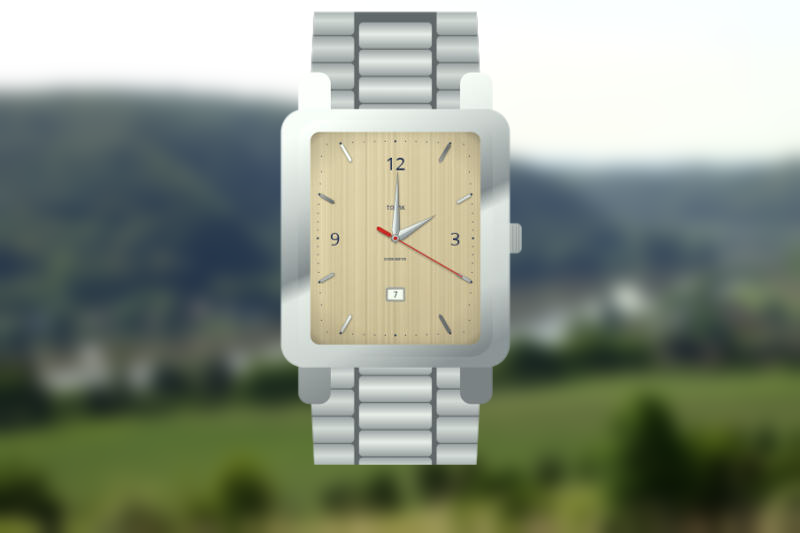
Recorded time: **2:00:20**
